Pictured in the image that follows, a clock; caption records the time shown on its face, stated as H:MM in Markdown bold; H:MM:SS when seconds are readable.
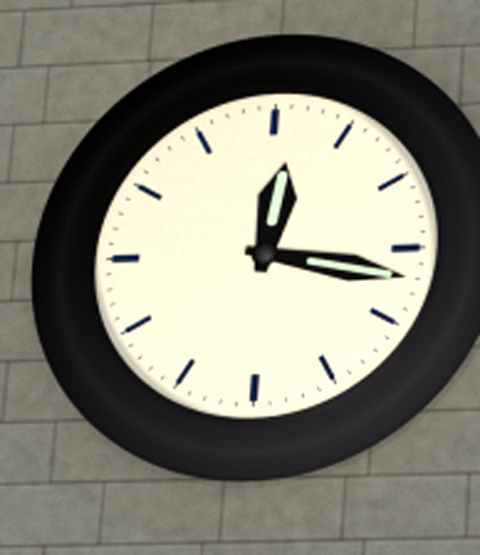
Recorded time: **12:17**
